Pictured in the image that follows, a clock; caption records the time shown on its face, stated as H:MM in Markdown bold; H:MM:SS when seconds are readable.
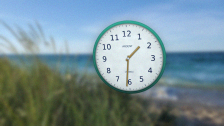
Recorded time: **1:31**
